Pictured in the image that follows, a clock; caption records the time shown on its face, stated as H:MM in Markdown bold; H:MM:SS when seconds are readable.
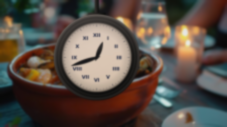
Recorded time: **12:42**
